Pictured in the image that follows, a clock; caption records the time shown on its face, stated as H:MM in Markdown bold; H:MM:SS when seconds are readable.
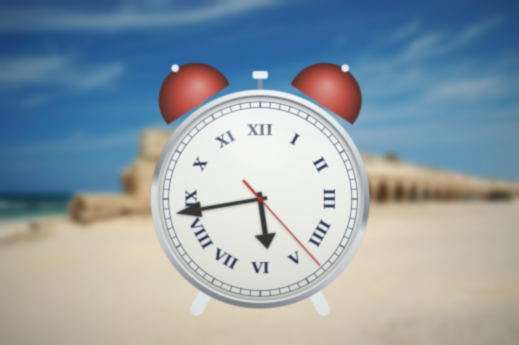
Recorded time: **5:43:23**
